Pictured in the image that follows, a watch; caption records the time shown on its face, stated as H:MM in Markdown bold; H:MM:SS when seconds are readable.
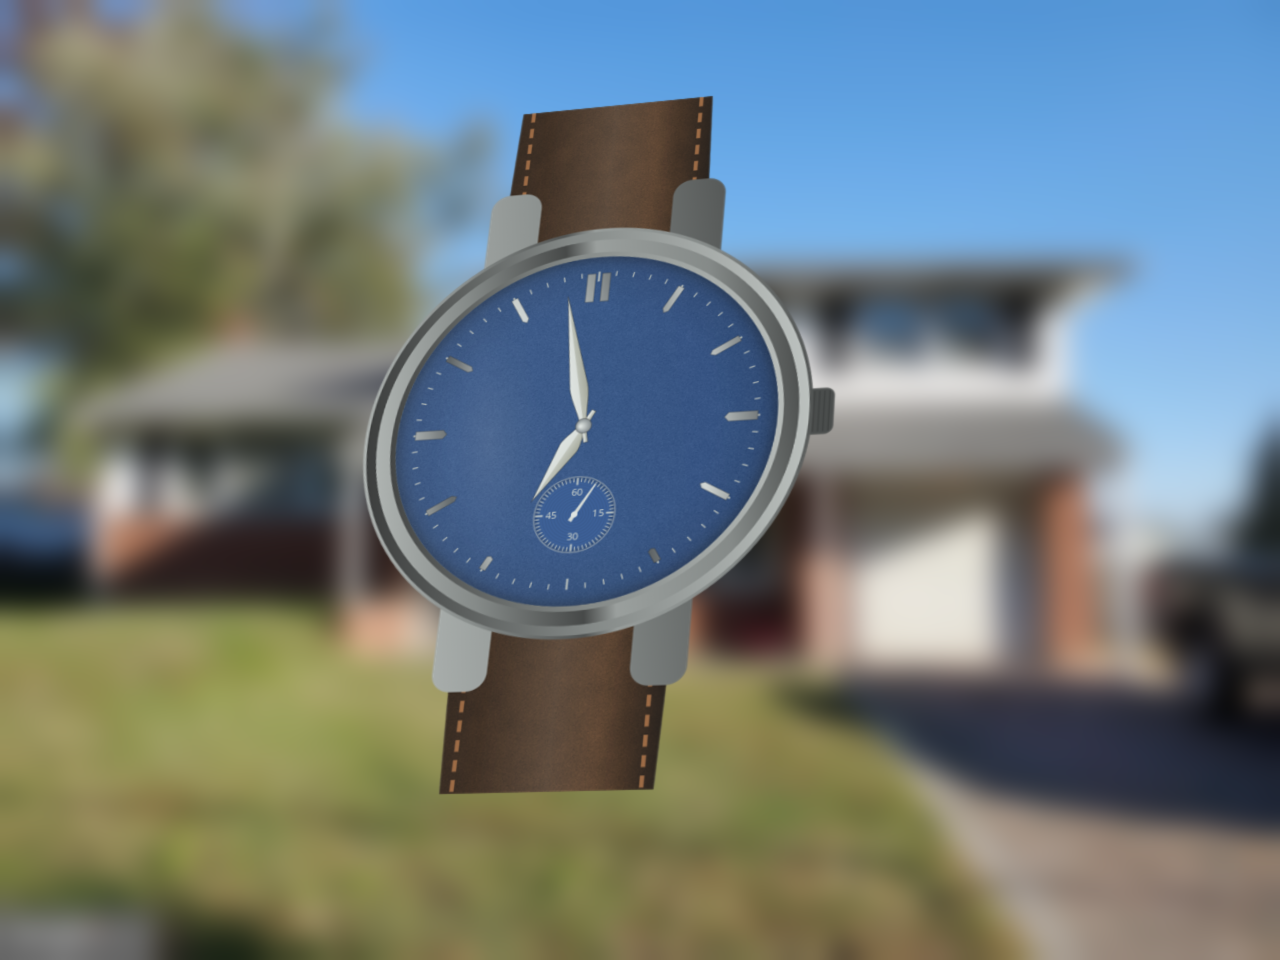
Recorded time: **6:58:05**
